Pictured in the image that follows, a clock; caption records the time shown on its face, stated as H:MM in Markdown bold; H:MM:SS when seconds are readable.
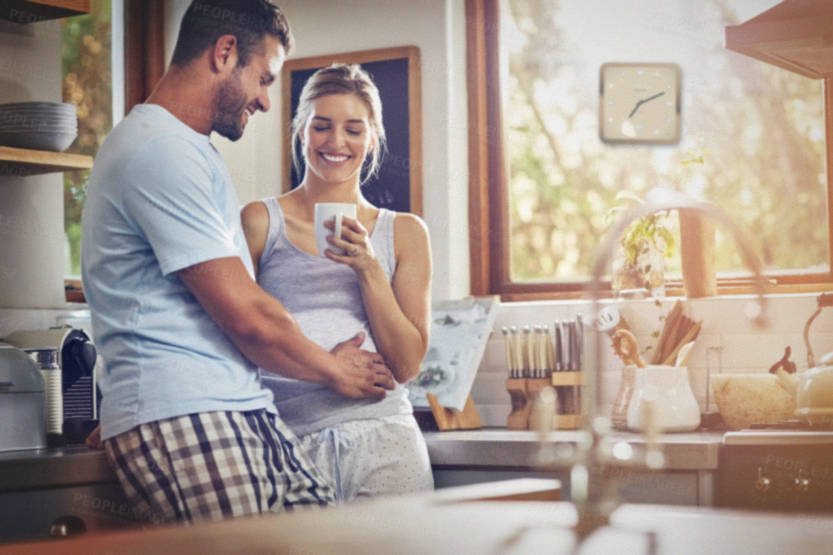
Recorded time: **7:11**
